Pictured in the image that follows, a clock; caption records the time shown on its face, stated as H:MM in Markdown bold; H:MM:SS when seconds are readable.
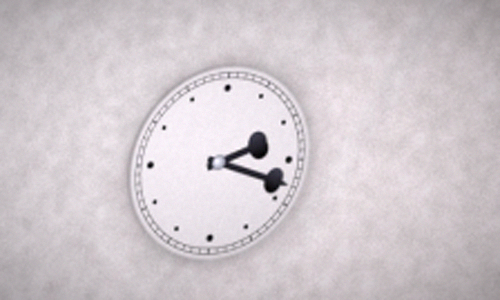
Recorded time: **2:18**
